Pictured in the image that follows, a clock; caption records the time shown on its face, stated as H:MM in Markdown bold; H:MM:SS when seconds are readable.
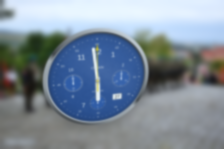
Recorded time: **5:59**
